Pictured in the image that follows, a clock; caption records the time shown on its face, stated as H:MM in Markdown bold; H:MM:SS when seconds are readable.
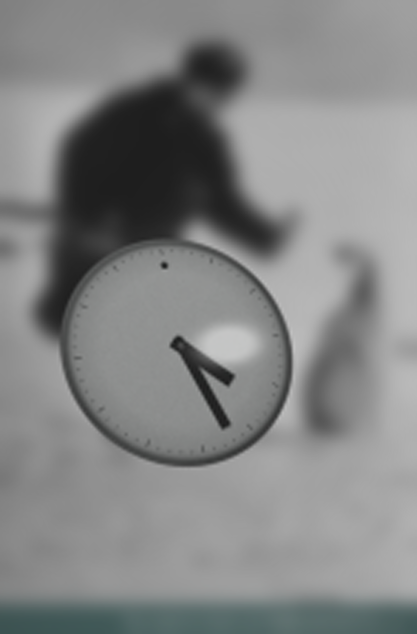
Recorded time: **4:27**
